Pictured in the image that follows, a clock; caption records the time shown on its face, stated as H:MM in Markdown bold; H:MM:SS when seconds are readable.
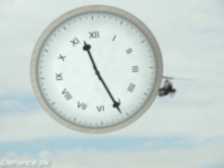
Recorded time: **11:26**
